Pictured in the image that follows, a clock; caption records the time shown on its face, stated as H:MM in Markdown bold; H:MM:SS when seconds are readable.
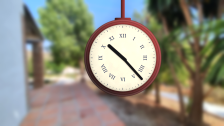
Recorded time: **10:23**
